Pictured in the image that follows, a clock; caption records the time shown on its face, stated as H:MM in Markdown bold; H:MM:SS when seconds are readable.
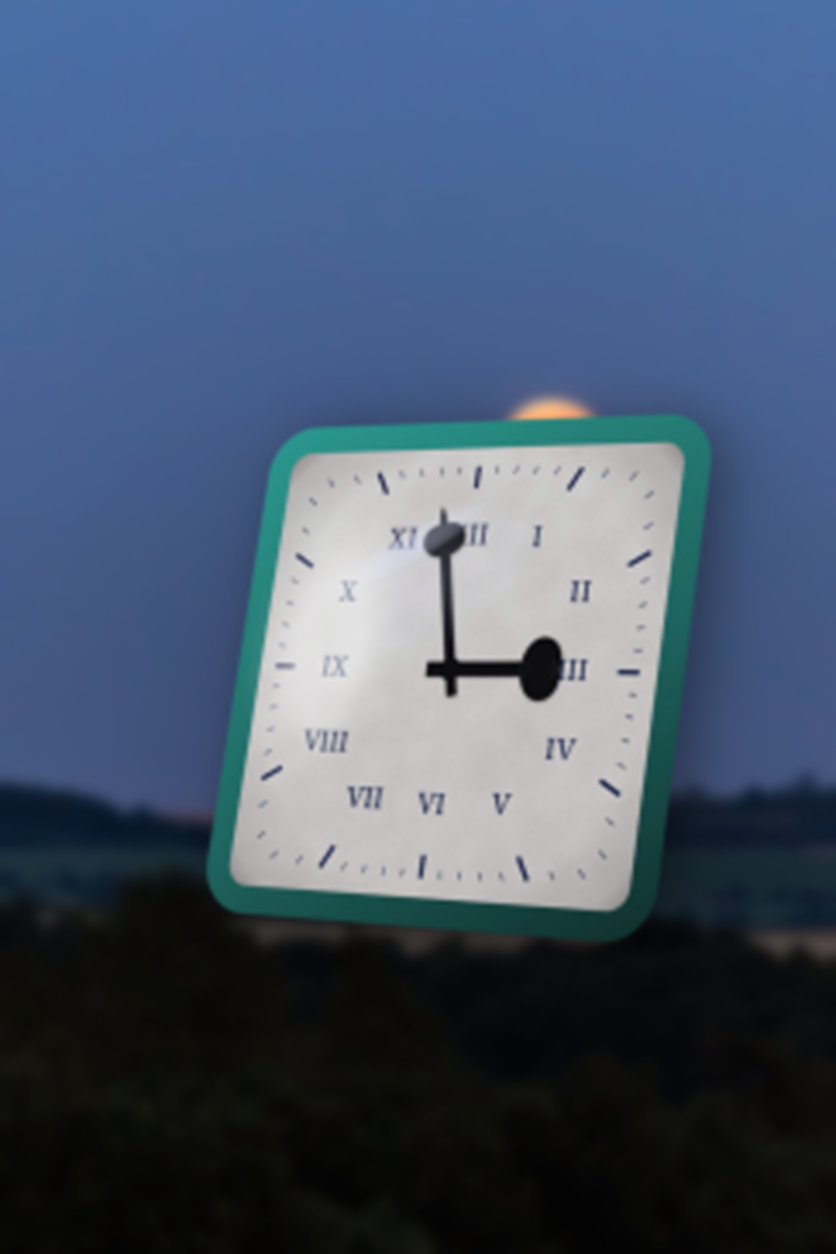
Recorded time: **2:58**
